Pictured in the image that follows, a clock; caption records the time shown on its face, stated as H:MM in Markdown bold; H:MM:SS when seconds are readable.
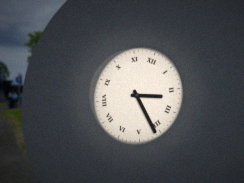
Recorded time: **2:21**
